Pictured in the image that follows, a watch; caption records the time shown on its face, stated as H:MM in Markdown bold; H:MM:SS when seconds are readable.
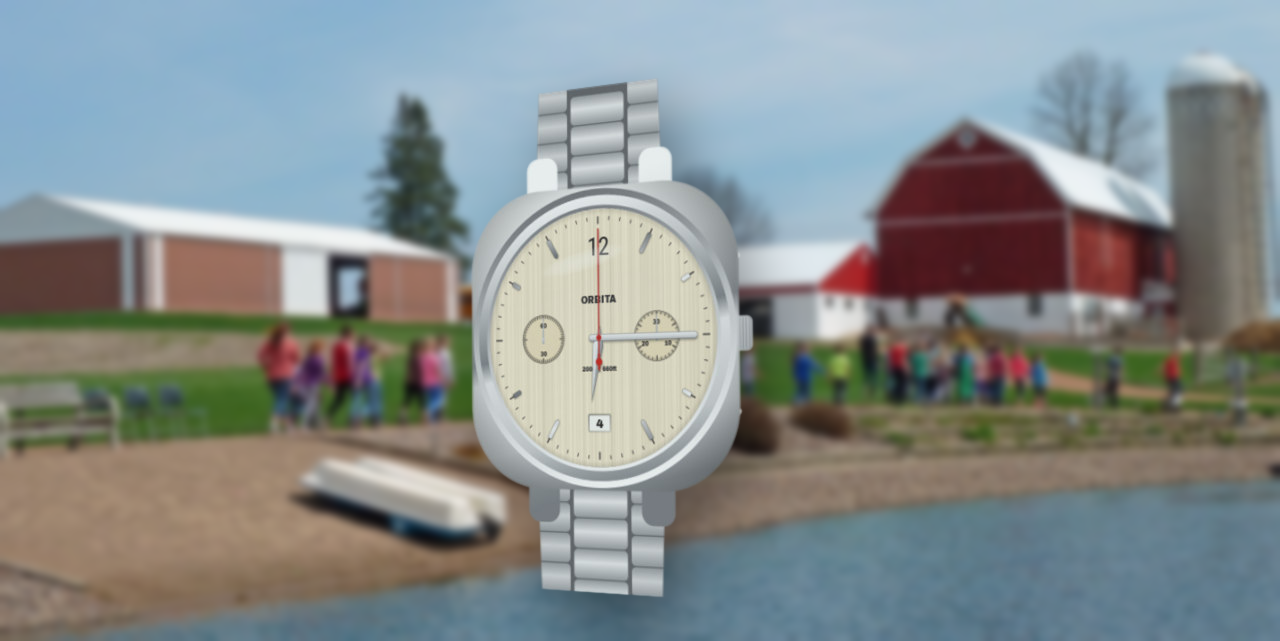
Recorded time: **6:15**
